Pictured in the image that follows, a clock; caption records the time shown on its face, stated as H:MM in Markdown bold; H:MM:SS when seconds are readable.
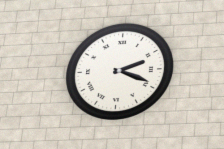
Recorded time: **2:19**
